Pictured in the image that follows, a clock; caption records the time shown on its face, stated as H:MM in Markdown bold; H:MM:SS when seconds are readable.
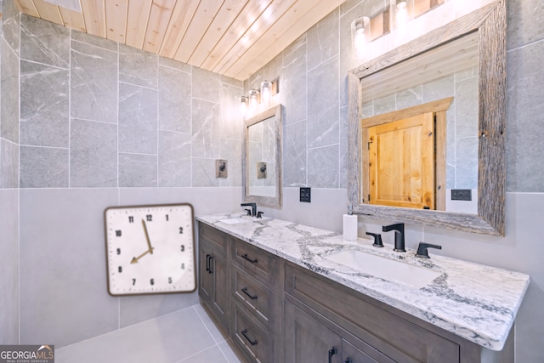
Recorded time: **7:58**
